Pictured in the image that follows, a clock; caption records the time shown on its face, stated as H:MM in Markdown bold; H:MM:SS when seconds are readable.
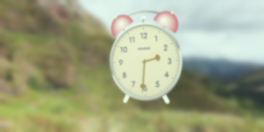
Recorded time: **2:31**
